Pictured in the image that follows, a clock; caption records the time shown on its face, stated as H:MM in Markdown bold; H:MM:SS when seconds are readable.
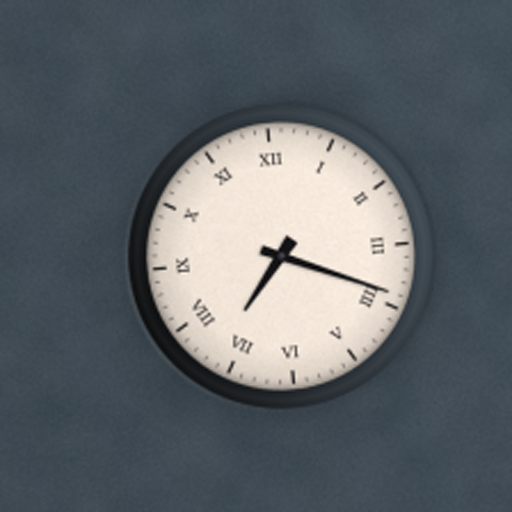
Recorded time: **7:19**
